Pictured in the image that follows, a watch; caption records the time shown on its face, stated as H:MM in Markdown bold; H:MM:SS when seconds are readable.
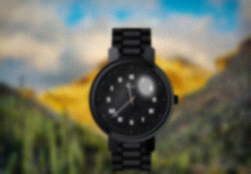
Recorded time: **11:38**
